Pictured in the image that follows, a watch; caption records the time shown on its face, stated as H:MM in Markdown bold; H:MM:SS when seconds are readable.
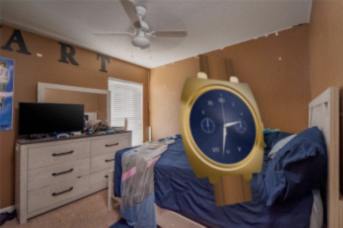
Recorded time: **2:32**
